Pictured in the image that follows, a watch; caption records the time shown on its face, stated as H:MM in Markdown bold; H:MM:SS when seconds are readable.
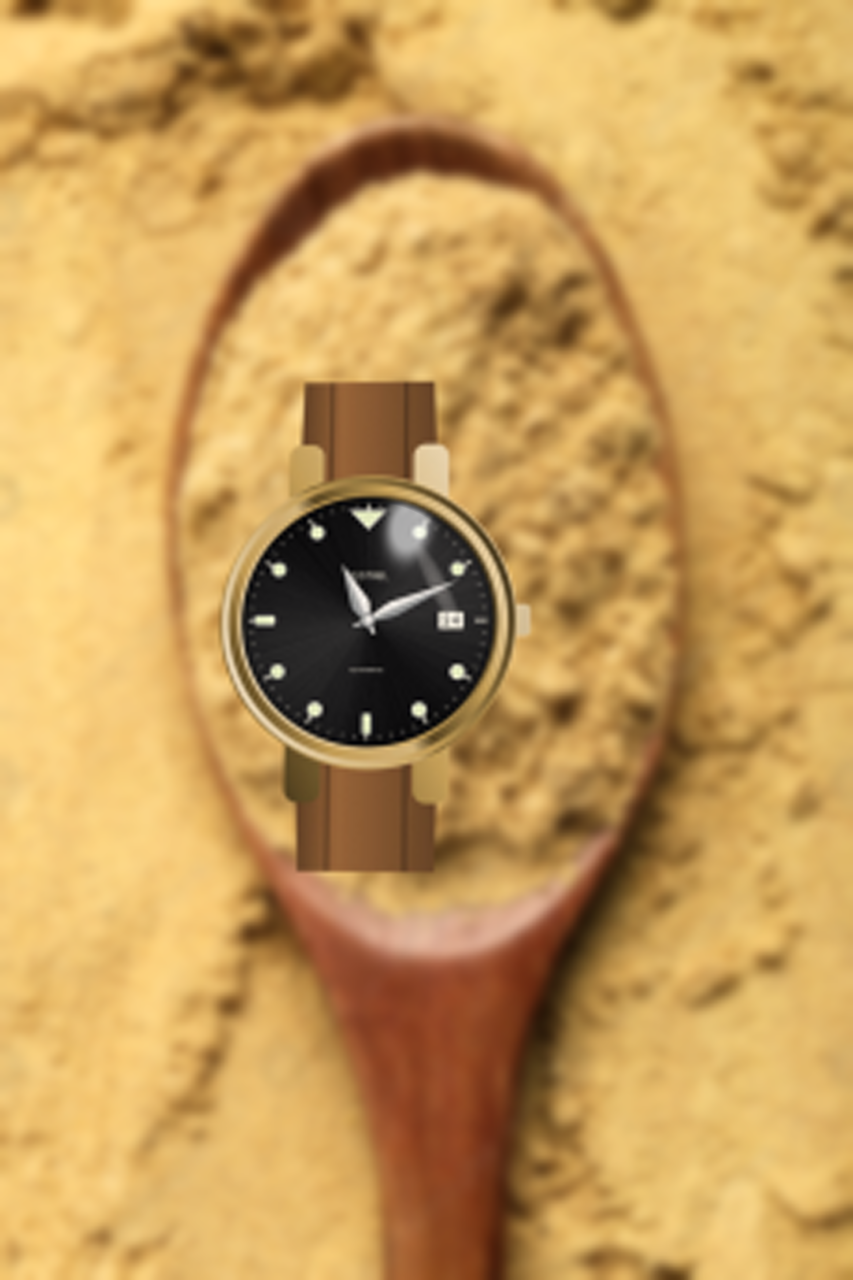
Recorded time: **11:11**
